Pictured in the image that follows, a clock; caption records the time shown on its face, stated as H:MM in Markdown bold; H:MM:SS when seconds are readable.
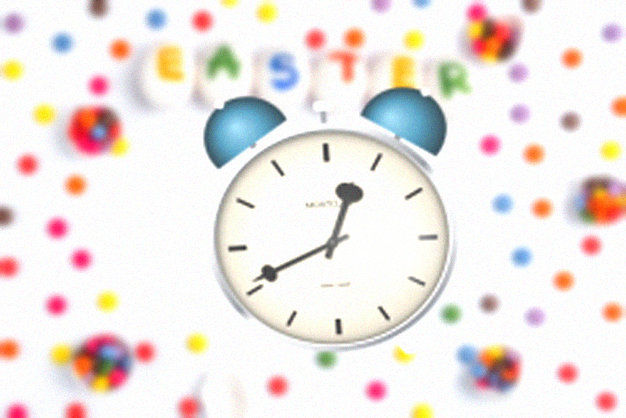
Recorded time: **12:41**
